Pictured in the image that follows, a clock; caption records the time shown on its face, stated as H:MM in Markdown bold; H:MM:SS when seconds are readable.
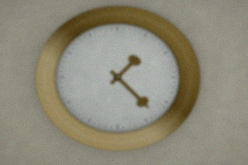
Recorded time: **1:23**
